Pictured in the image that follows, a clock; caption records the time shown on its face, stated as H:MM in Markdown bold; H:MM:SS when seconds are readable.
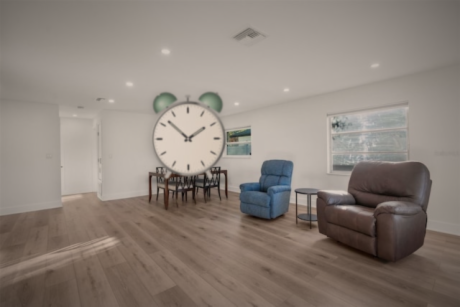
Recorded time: **1:52**
